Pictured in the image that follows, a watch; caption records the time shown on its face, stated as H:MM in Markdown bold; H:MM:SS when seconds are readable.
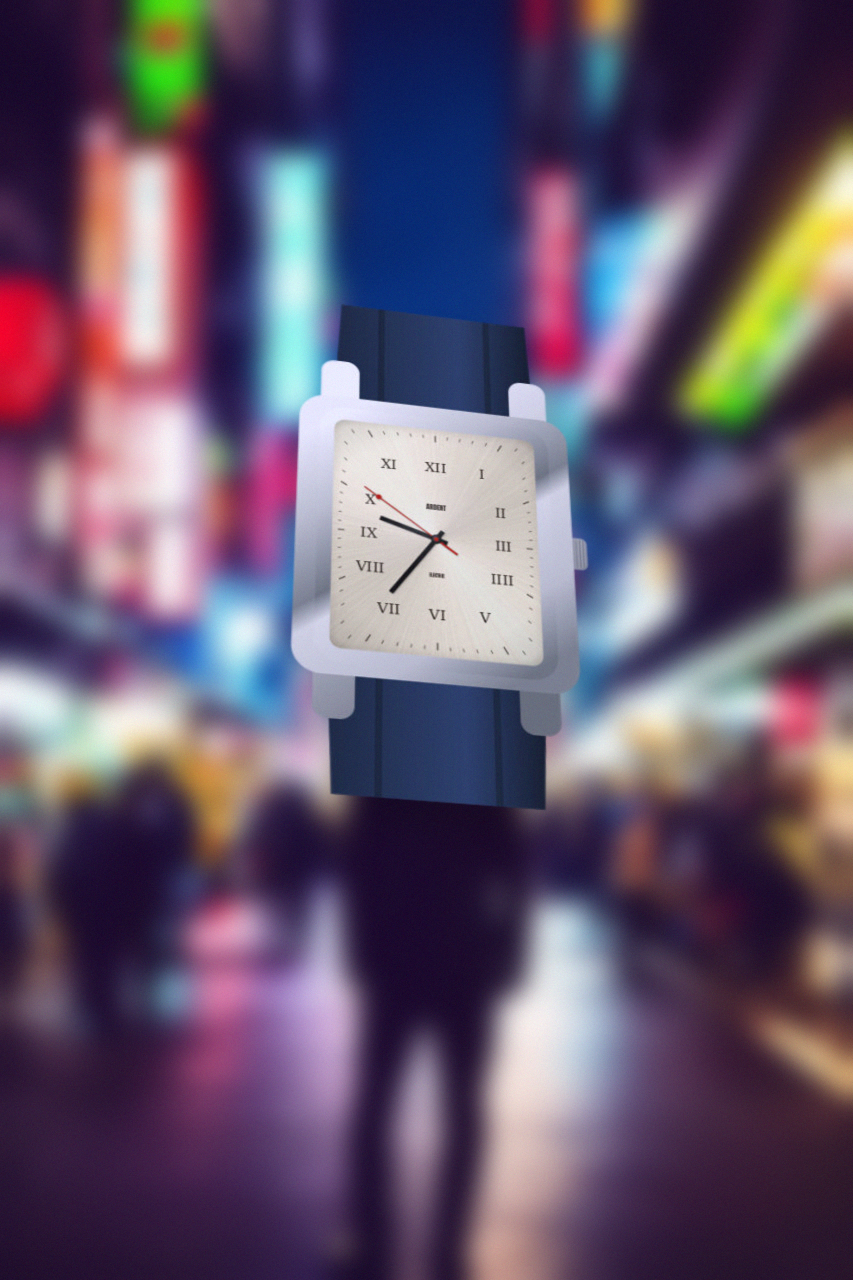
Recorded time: **9:35:51**
